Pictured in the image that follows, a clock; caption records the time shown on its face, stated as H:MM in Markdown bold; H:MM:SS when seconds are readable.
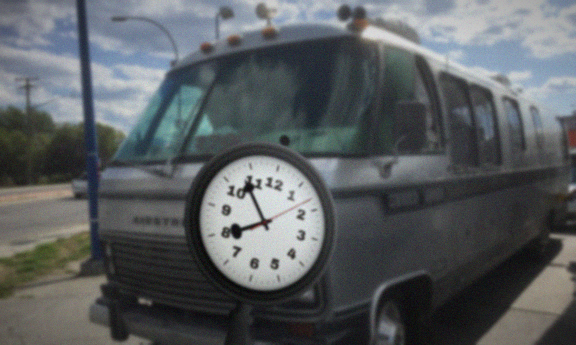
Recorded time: **7:53:08**
